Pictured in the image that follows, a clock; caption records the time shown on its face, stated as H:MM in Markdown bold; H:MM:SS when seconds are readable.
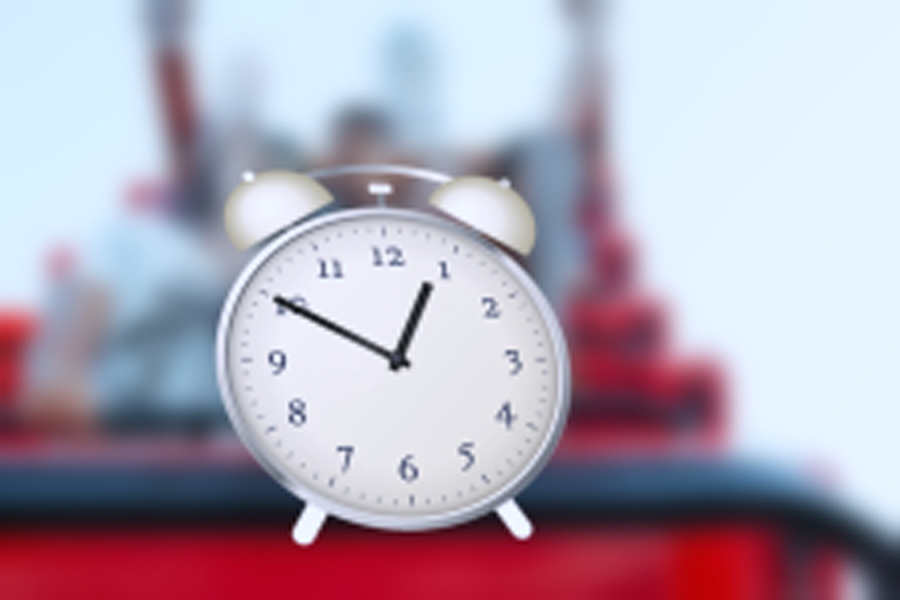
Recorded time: **12:50**
